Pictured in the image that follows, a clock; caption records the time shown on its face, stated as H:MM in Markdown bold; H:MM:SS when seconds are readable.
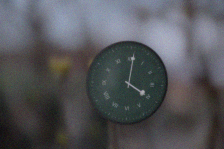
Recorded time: **4:01**
